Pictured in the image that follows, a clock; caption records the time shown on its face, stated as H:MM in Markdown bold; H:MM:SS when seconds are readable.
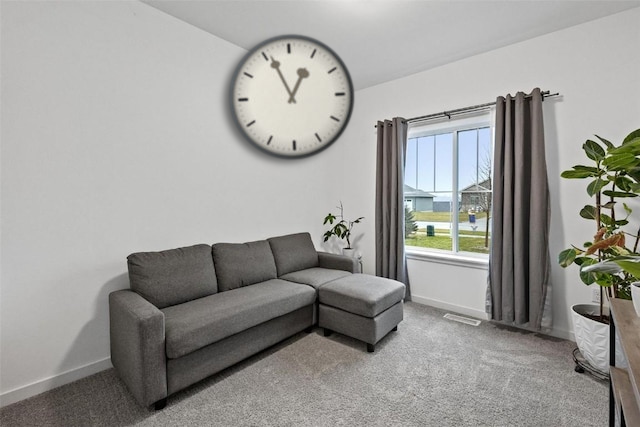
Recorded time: **12:56**
